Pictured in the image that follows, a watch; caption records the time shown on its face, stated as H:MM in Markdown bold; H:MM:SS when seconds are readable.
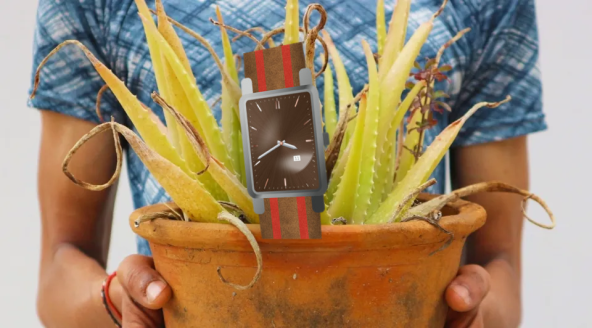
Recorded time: **3:41**
